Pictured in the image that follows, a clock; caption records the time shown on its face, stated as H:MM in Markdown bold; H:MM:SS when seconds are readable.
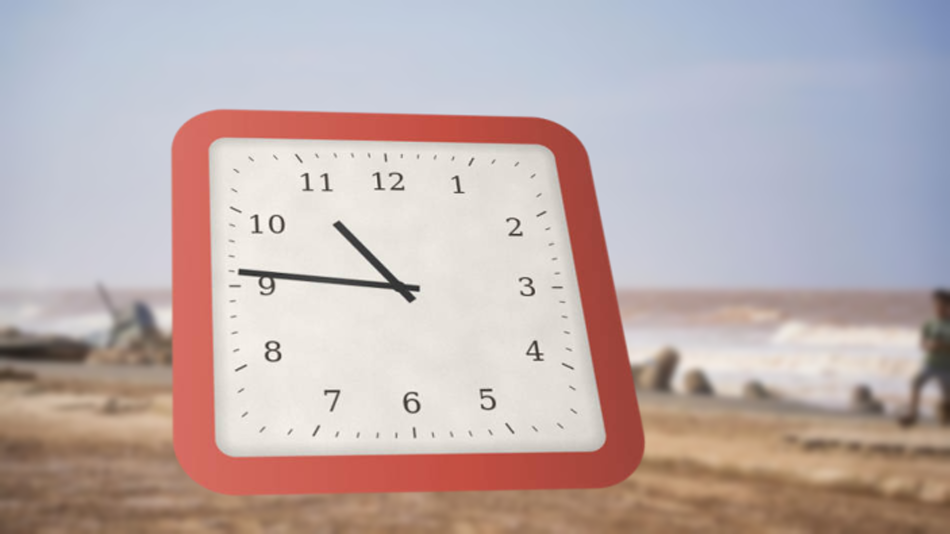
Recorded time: **10:46**
